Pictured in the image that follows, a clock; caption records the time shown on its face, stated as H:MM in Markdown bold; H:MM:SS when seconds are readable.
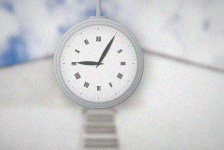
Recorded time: **9:05**
